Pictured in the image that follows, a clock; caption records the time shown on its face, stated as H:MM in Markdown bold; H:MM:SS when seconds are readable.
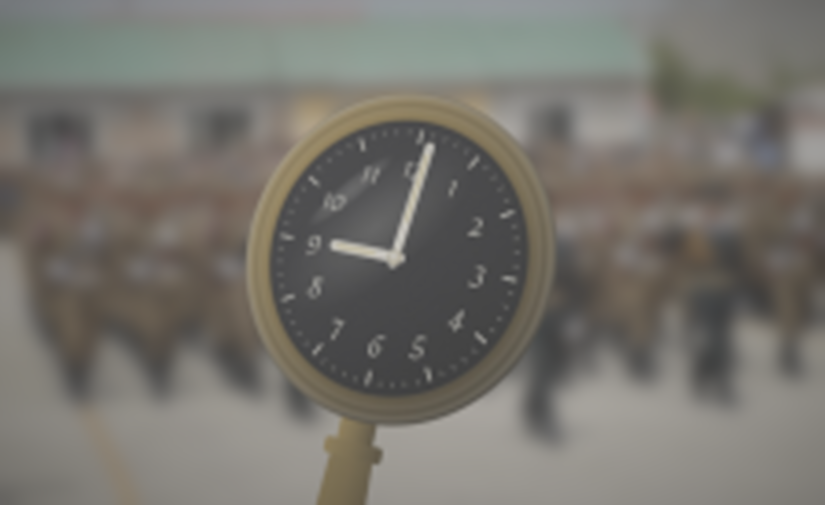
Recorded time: **9:01**
